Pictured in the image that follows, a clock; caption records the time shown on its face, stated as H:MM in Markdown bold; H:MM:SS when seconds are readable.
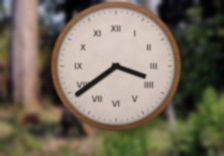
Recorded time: **3:39**
